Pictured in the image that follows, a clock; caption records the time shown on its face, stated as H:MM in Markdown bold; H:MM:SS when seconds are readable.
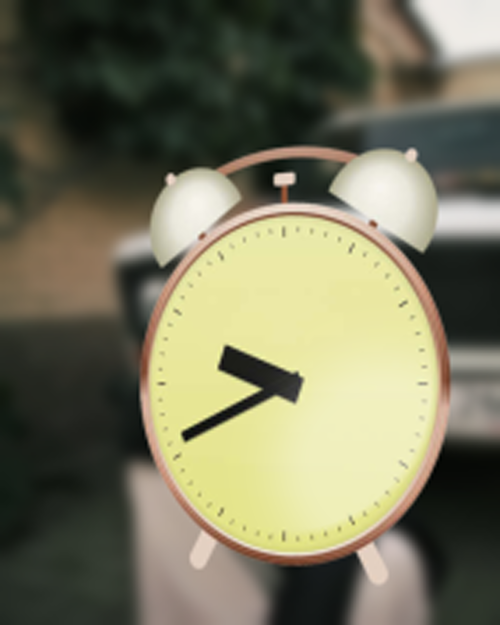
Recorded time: **9:41**
